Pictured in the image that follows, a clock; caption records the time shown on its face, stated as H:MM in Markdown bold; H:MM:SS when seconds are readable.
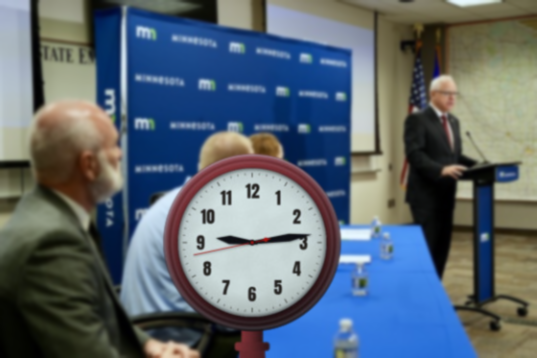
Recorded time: **9:13:43**
